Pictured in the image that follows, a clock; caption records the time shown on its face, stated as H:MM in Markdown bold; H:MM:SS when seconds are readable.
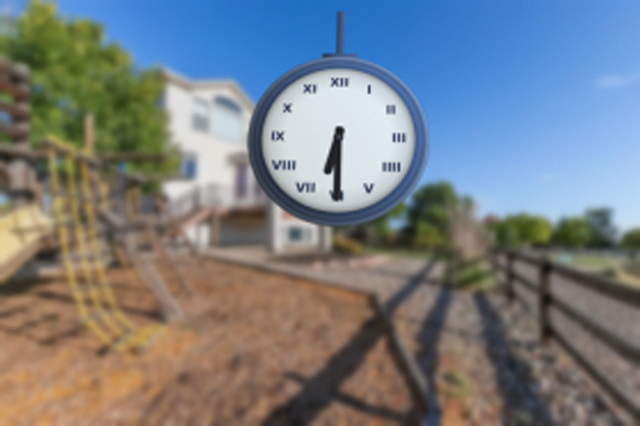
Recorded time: **6:30**
